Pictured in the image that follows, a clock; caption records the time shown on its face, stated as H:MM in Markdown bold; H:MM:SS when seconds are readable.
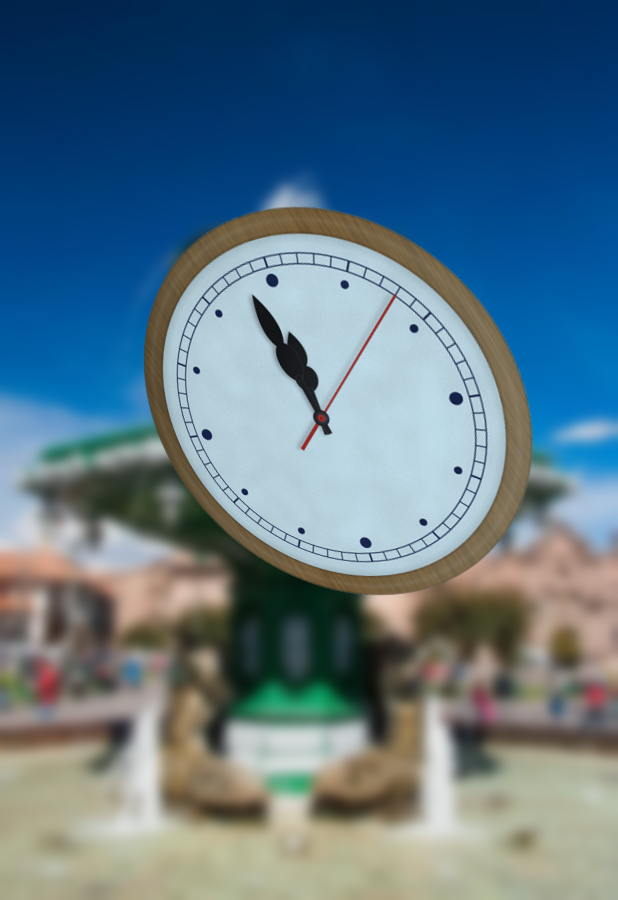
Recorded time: **11:58:08**
